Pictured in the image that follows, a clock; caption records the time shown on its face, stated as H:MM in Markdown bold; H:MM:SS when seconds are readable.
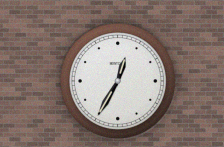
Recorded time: **12:35**
